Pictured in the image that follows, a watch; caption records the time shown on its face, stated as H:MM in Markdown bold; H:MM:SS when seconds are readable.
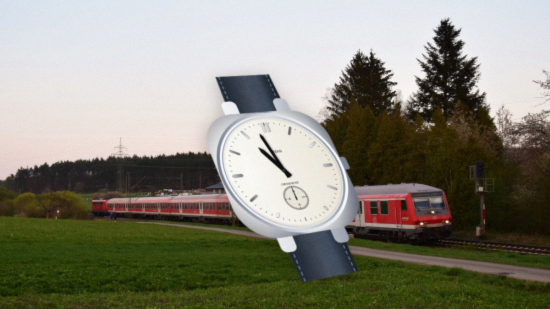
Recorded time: **10:58**
